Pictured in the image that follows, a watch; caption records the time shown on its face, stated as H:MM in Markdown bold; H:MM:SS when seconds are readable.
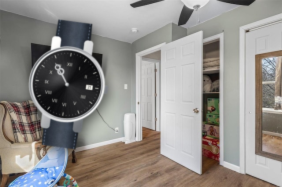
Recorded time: **10:54**
